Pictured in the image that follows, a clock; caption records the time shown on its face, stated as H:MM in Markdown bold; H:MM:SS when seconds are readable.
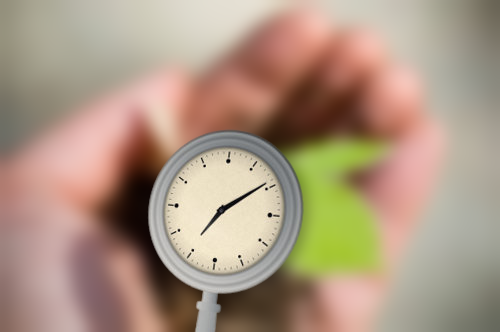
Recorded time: **7:09**
